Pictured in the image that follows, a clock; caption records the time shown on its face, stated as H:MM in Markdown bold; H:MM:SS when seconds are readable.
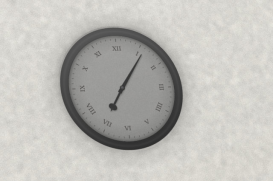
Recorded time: **7:06**
